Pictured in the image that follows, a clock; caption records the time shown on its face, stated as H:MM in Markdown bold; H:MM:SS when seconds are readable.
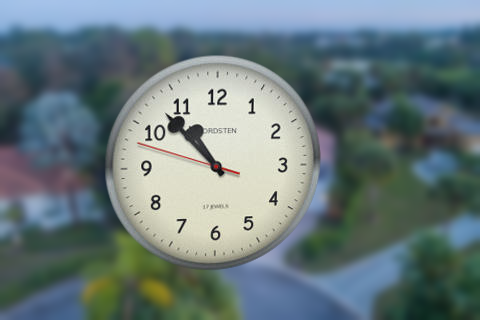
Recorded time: **10:52:48**
